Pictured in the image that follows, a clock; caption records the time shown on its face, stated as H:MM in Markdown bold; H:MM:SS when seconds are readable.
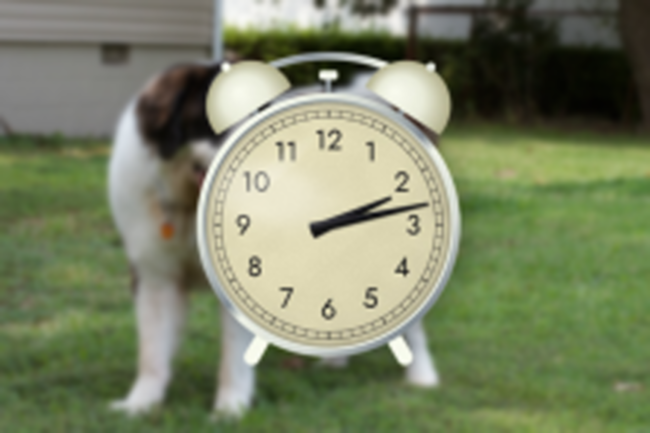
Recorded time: **2:13**
